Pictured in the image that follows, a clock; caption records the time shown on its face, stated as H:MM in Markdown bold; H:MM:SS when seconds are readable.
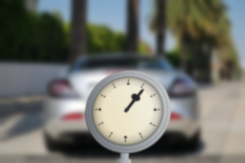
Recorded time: **1:06**
